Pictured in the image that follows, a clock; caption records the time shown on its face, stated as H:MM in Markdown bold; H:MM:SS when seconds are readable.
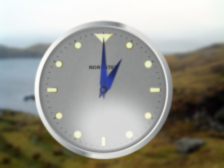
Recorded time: **1:00**
